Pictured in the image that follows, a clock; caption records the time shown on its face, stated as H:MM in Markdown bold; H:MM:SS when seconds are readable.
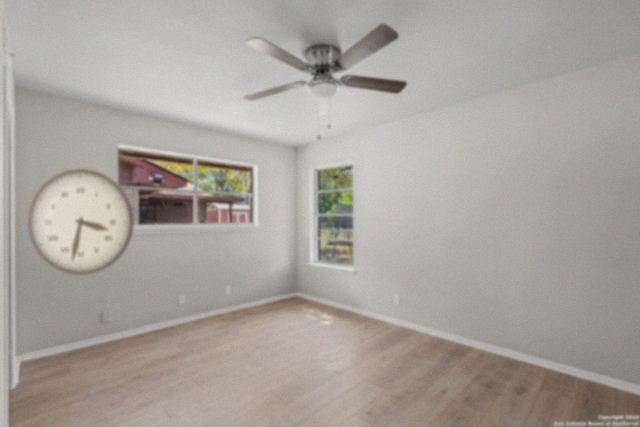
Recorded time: **3:32**
